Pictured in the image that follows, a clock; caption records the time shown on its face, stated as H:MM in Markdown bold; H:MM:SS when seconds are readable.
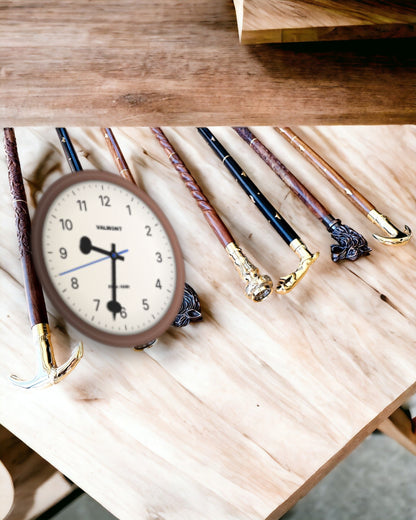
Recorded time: **9:31:42**
